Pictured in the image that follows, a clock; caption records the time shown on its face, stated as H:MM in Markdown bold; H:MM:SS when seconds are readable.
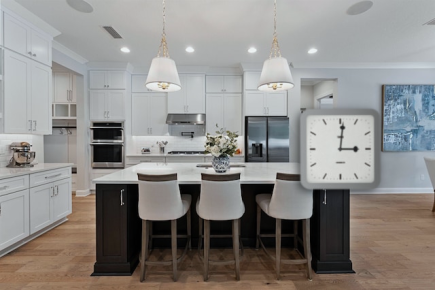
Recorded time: **3:01**
